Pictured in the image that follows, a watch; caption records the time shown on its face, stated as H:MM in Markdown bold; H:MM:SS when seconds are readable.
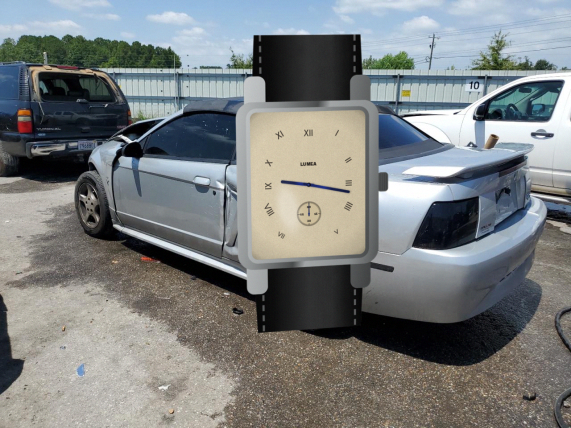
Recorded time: **9:17**
